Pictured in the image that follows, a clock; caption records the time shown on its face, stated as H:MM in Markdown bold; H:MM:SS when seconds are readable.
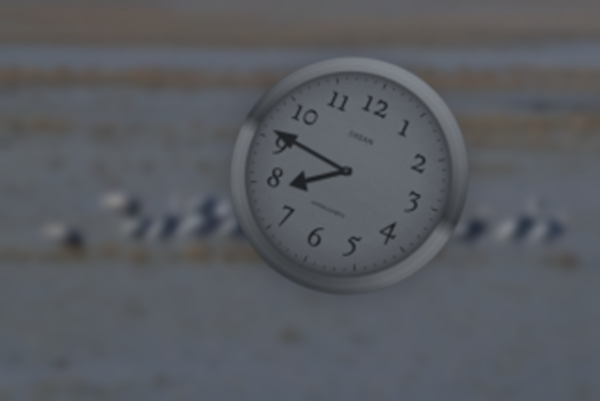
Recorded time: **7:46**
